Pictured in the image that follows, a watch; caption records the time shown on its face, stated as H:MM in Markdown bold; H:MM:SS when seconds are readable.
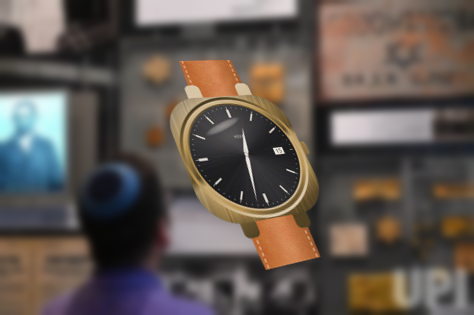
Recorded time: **12:32**
